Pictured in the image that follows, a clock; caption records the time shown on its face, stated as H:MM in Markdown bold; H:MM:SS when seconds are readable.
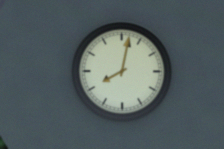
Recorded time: **8:02**
